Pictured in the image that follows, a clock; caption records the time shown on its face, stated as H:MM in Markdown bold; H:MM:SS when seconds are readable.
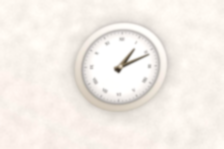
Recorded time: **1:11**
